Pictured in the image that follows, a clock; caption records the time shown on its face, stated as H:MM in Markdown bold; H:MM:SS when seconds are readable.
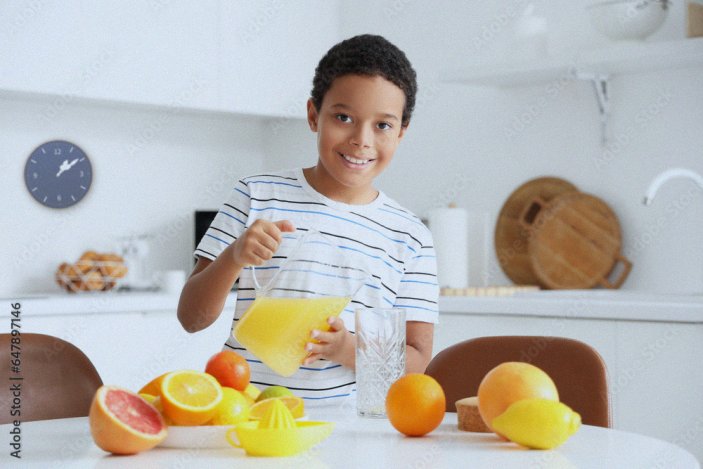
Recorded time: **1:09**
